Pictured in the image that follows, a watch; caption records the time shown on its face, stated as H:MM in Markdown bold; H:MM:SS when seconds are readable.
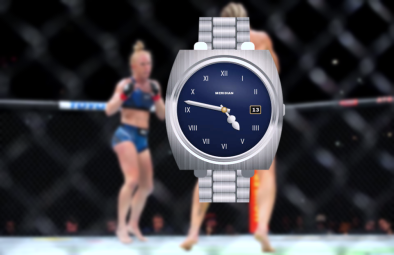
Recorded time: **4:47**
